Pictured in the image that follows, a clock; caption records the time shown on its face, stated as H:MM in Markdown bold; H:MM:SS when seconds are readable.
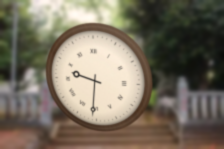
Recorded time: **9:31**
